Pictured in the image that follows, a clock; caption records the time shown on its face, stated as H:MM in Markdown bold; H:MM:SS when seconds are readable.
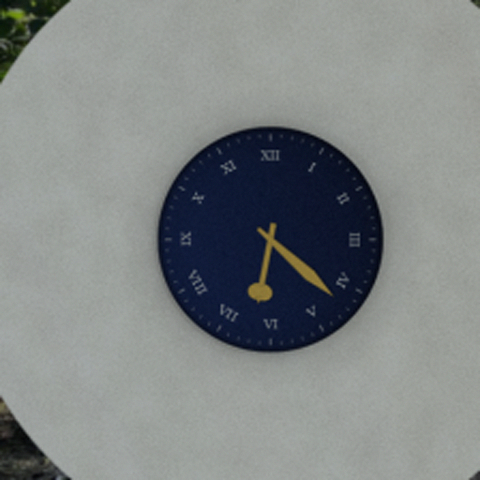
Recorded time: **6:22**
